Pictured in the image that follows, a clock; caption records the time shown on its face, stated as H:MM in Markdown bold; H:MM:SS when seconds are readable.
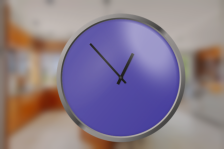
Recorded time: **12:53**
